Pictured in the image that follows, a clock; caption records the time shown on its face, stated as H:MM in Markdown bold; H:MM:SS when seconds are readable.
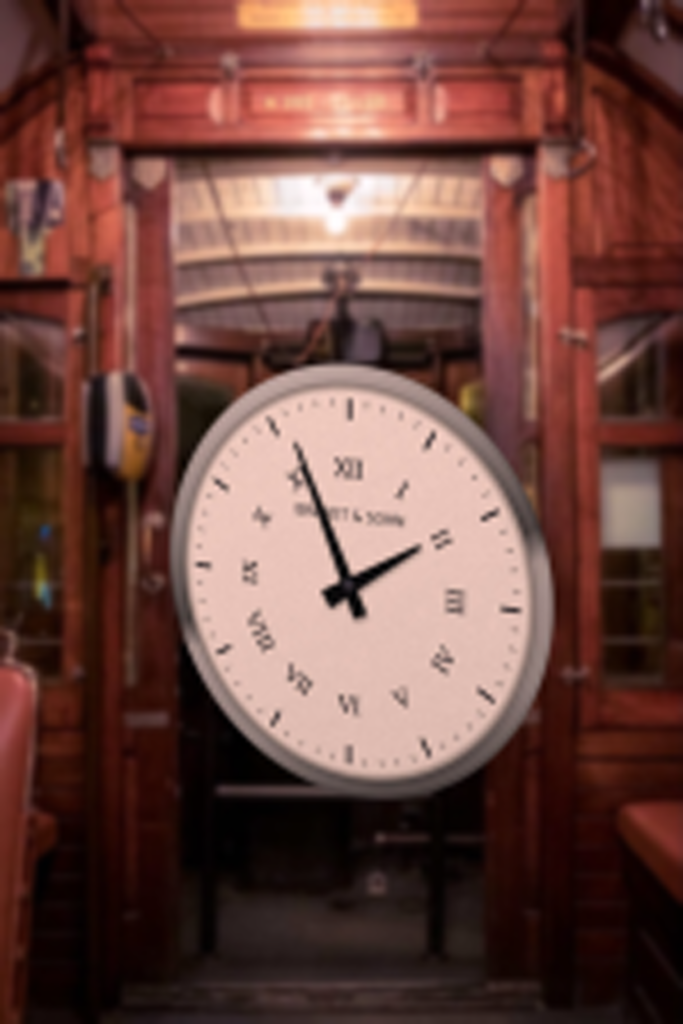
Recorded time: **1:56**
